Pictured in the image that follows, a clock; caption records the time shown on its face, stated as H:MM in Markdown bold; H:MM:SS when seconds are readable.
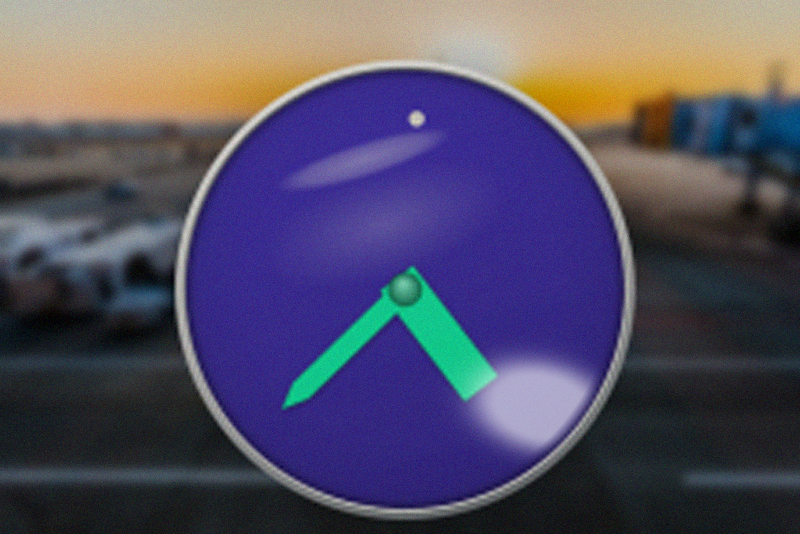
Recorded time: **4:37**
